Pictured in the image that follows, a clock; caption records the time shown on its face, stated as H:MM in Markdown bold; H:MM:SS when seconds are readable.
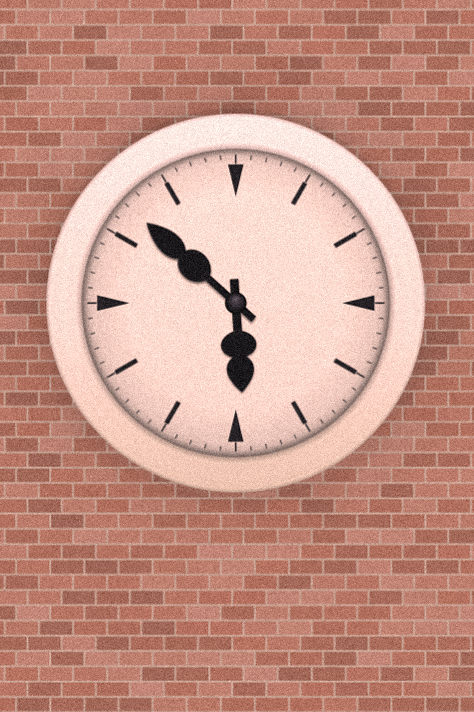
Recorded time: **5:52**
